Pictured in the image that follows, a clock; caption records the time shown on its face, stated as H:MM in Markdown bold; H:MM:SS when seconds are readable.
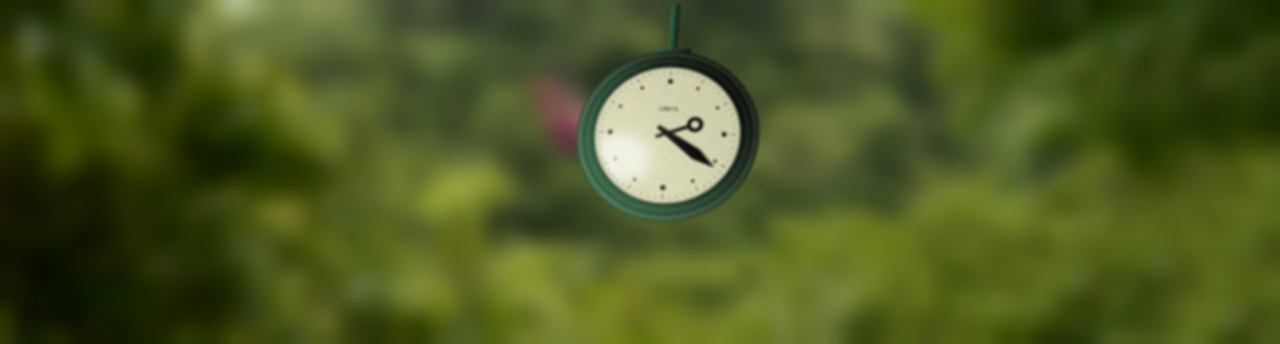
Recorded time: **2:21**
